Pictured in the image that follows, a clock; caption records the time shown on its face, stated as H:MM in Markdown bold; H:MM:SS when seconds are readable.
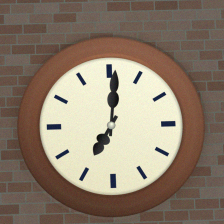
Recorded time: **7:01**
